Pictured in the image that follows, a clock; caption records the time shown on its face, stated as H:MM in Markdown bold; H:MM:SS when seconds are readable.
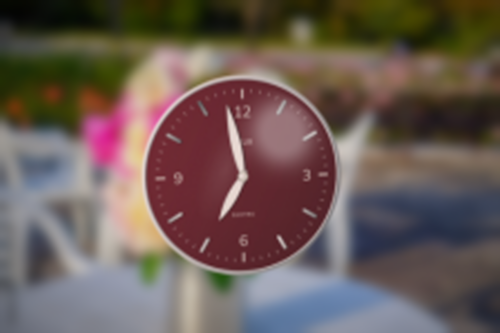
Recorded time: **6:58**
